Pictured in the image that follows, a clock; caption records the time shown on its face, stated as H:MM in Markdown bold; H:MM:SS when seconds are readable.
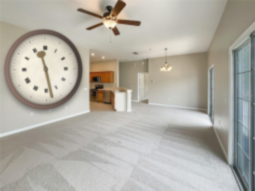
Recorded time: **11:28**
